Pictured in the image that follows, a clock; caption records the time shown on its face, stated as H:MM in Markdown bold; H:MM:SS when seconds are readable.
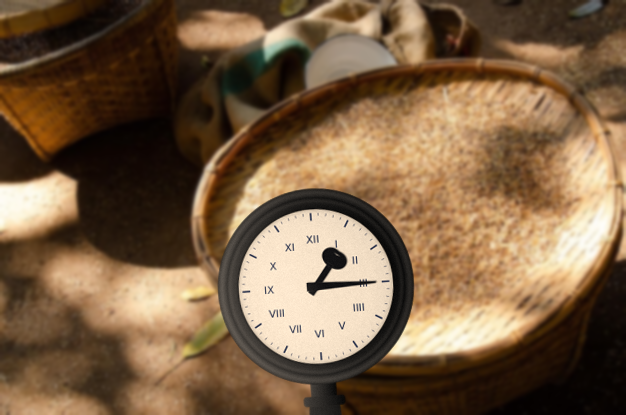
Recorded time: **1:15**
